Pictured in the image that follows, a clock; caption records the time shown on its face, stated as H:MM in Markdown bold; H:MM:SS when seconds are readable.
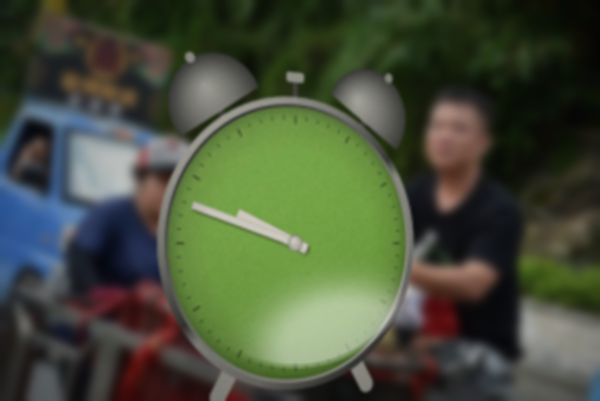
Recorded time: **9:48**
